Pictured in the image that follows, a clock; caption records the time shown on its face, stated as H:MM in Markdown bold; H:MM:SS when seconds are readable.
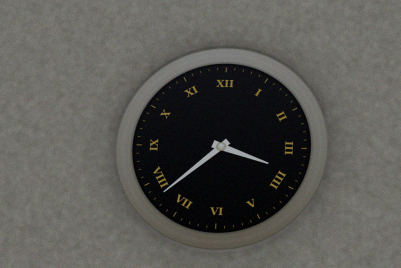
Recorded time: **3:38**
